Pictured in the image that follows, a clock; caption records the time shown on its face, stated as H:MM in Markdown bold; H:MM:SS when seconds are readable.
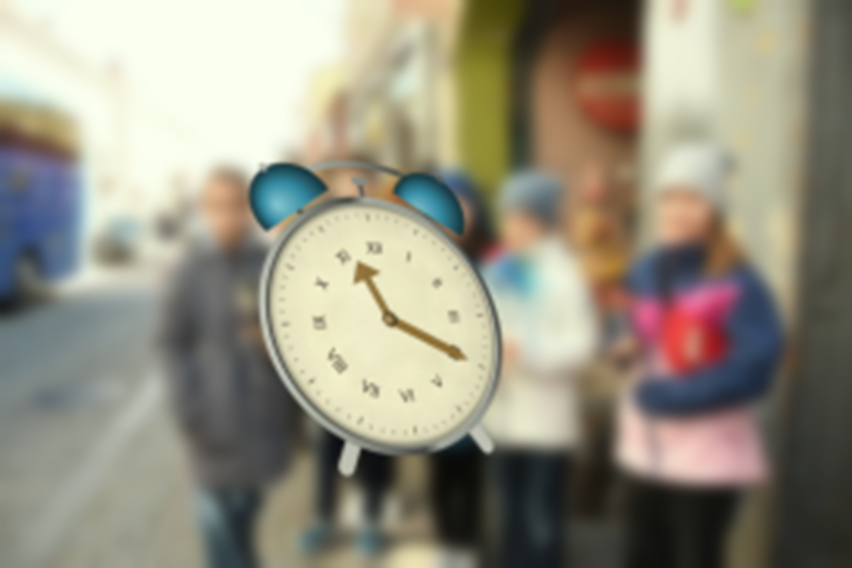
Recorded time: **11:20**
